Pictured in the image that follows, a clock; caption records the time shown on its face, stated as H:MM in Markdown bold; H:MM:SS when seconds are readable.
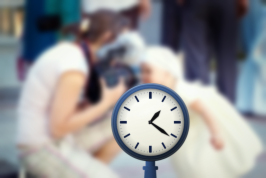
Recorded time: **1:21**
